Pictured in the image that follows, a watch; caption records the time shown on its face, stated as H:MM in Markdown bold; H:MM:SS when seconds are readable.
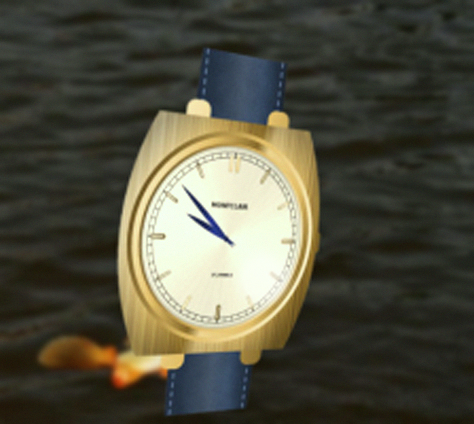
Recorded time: **9:52**
